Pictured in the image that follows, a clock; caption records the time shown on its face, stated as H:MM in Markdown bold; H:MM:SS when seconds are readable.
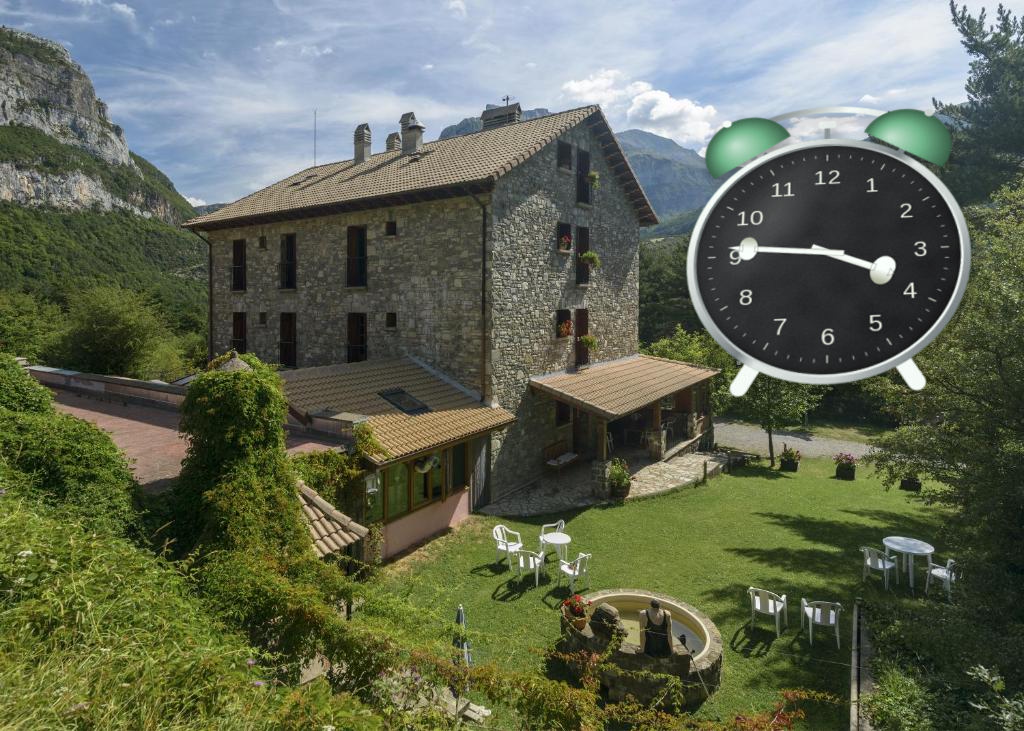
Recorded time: **3:46**
